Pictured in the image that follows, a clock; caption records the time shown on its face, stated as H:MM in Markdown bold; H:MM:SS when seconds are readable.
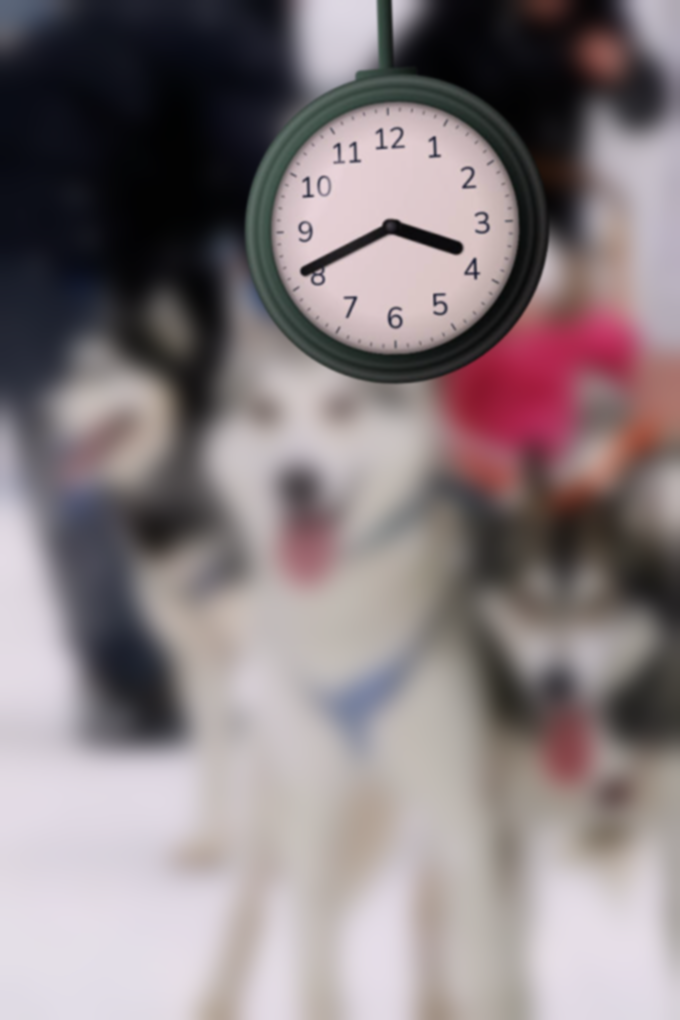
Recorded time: **3:41**
